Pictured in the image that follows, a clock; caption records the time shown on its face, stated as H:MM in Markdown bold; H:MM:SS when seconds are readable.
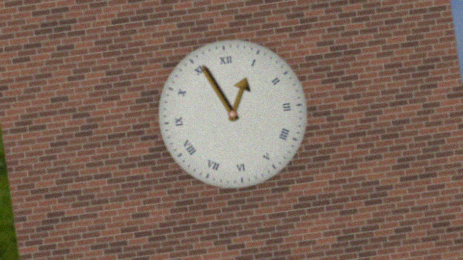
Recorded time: **12:56**
